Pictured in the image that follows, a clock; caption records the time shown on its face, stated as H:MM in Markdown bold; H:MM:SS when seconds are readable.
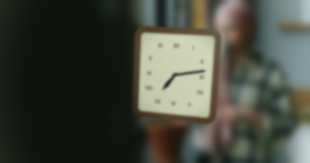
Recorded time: **7:13**
